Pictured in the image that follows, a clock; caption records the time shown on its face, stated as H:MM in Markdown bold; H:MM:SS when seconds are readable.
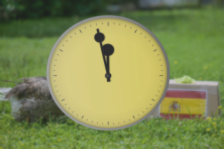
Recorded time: **11:58**
